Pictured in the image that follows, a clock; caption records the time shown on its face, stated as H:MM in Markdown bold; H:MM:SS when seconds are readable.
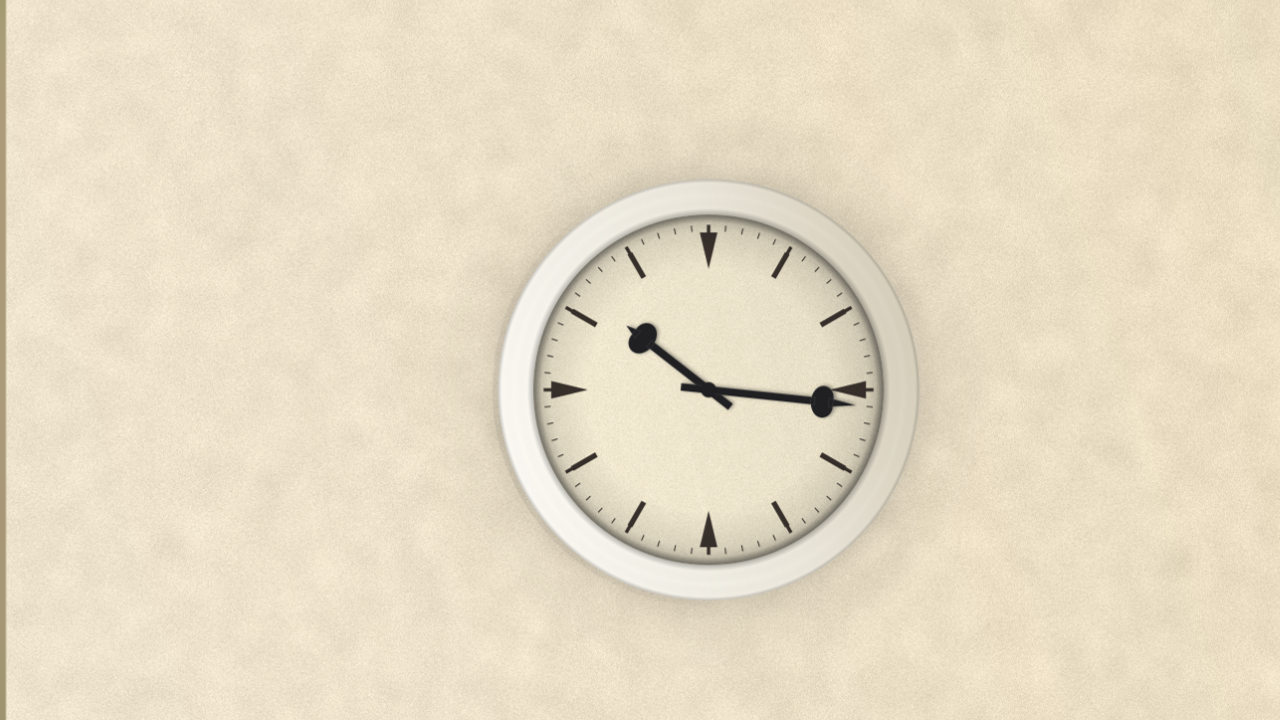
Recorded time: **10:16**
